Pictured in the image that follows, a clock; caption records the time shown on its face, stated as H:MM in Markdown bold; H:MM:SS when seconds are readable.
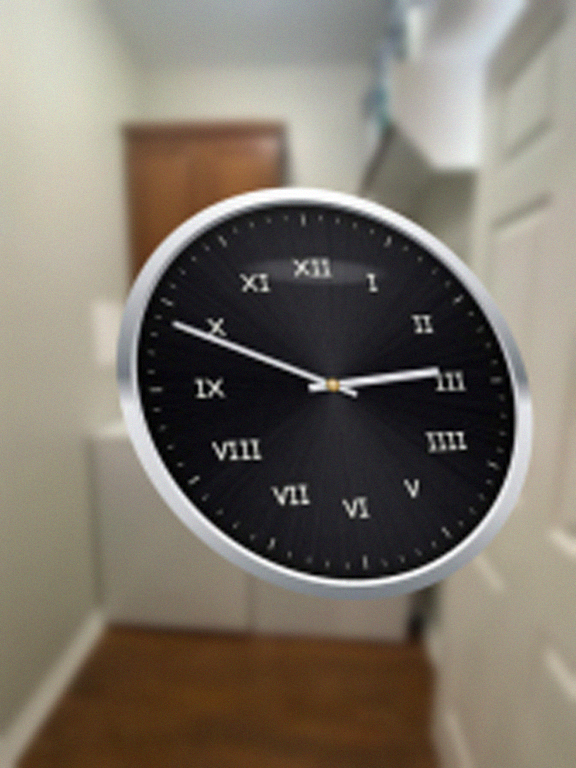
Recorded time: **2:49**
